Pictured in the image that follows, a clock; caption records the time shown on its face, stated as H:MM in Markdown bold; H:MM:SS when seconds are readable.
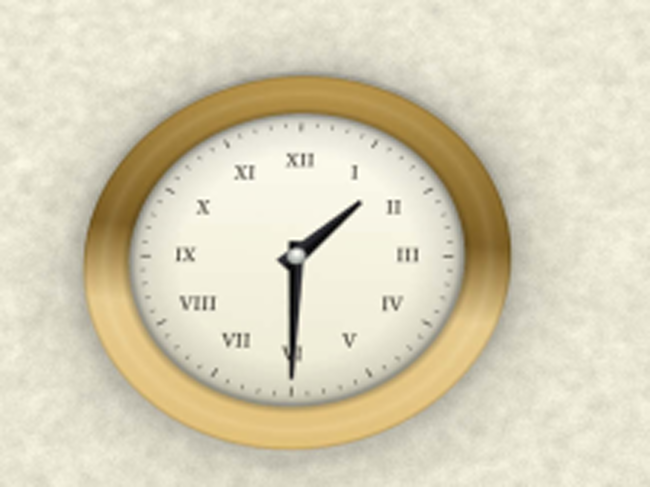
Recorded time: **1:30**
